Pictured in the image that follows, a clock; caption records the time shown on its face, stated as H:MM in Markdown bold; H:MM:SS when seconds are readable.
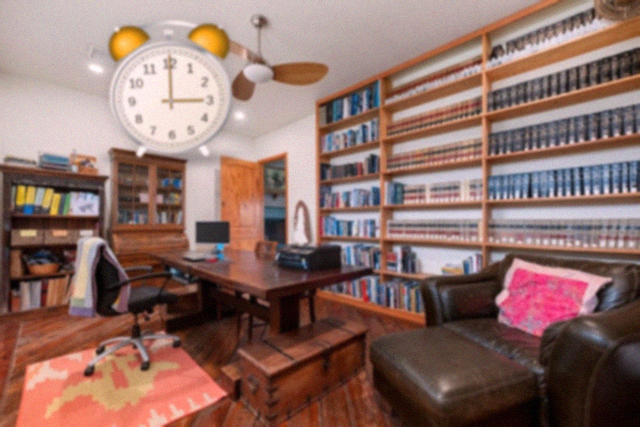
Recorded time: **3:00**
